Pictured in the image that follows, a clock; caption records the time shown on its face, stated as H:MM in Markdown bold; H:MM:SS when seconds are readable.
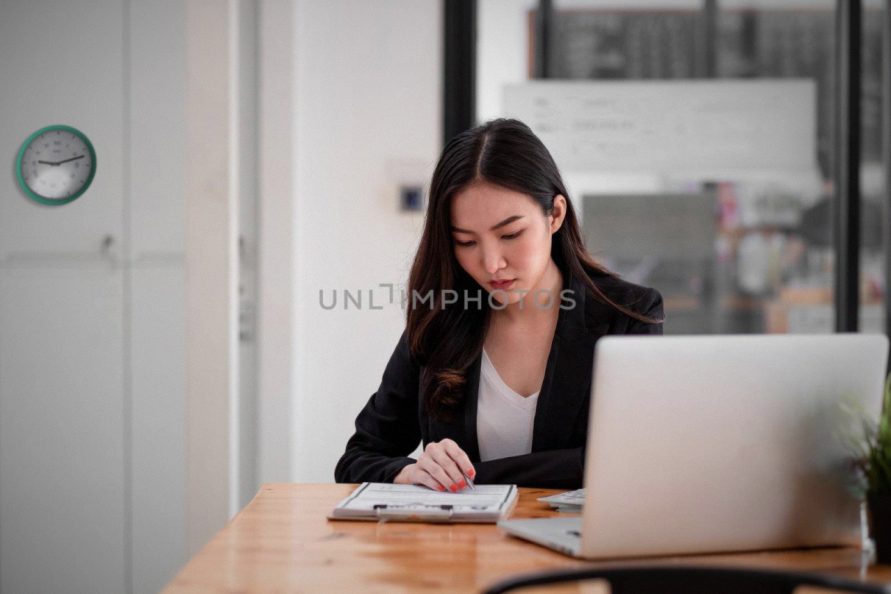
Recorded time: **9:12**
